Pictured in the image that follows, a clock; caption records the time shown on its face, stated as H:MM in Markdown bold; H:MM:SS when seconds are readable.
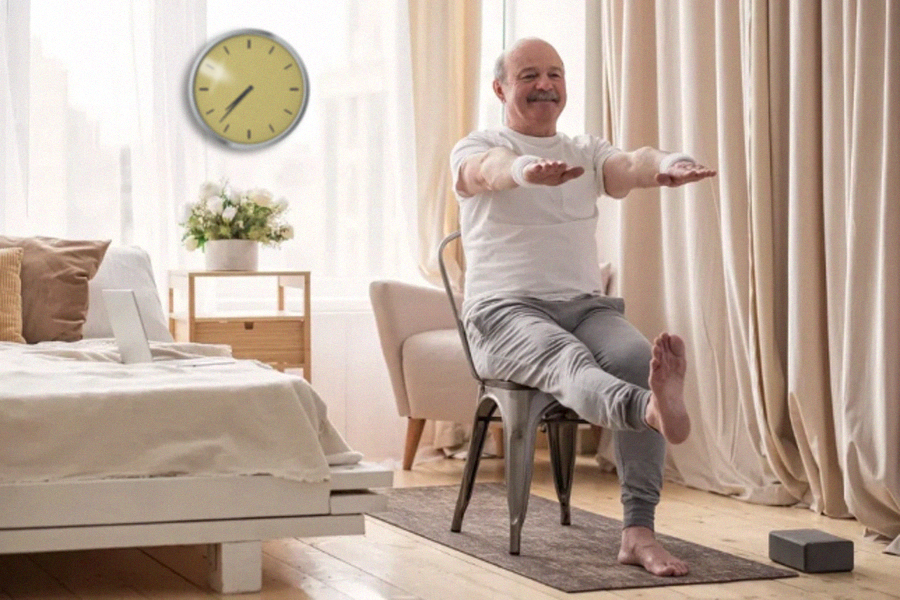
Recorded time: **7:37**
